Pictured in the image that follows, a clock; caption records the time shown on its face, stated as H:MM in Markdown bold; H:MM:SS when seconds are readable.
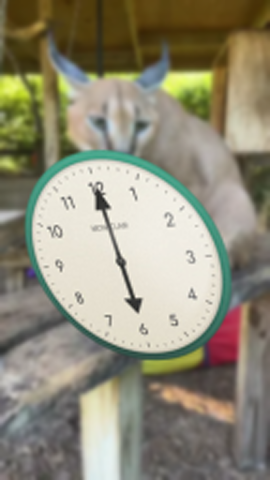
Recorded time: **6:00**
